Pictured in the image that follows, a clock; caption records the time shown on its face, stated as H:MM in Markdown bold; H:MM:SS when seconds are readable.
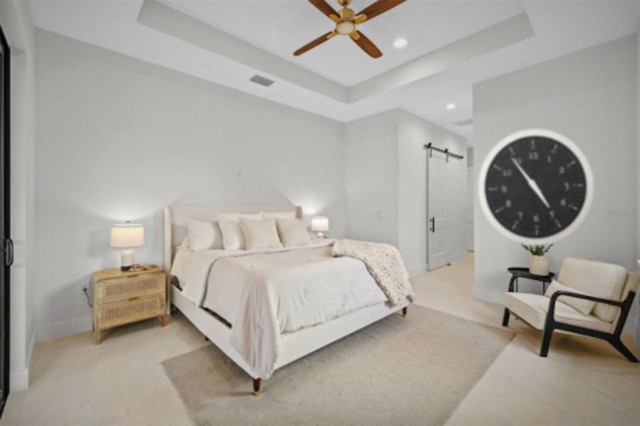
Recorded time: **4:54**
